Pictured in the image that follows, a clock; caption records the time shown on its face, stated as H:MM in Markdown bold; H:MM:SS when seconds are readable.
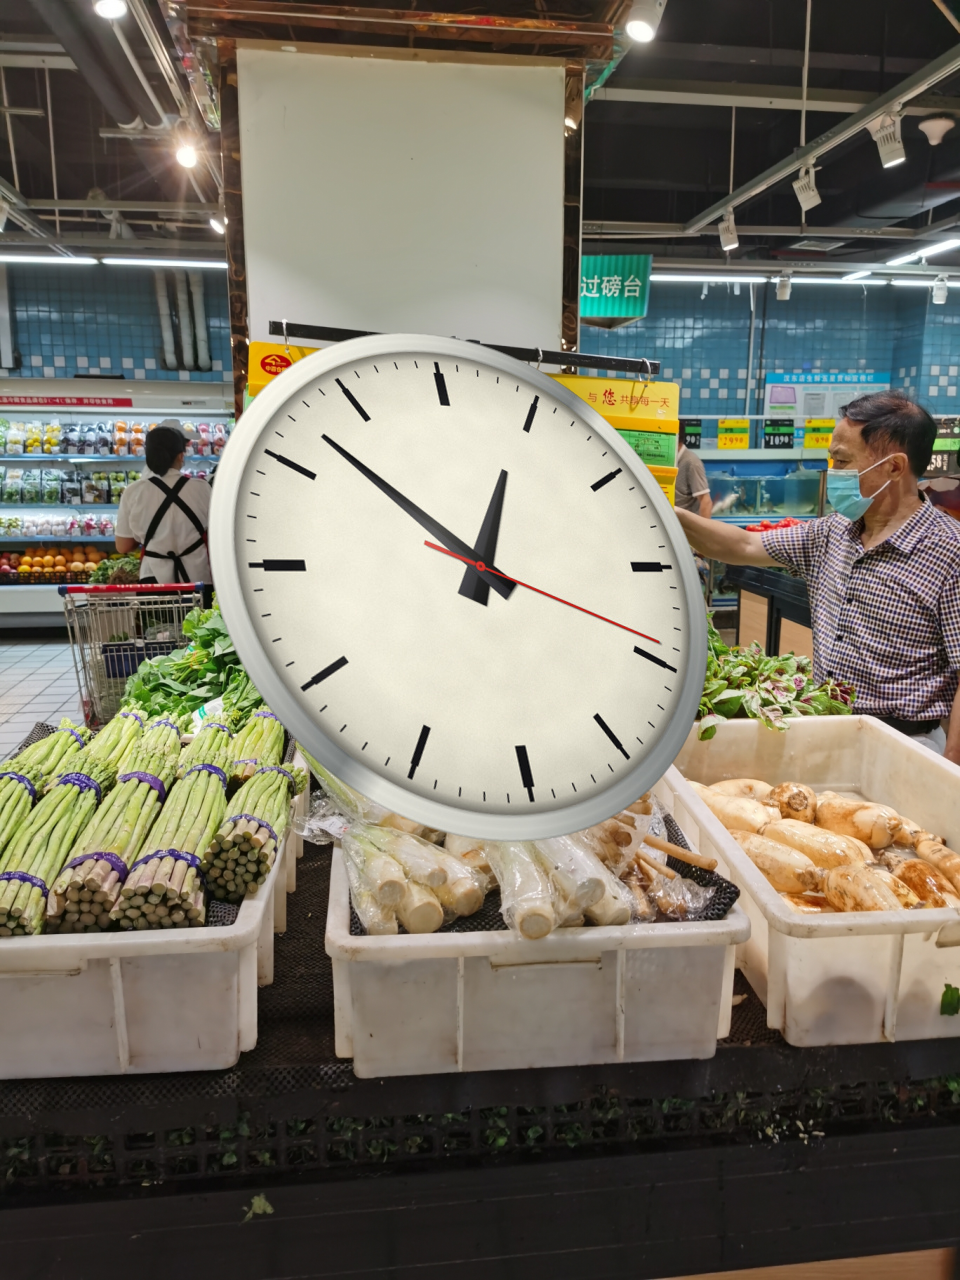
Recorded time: **12:52:19**
